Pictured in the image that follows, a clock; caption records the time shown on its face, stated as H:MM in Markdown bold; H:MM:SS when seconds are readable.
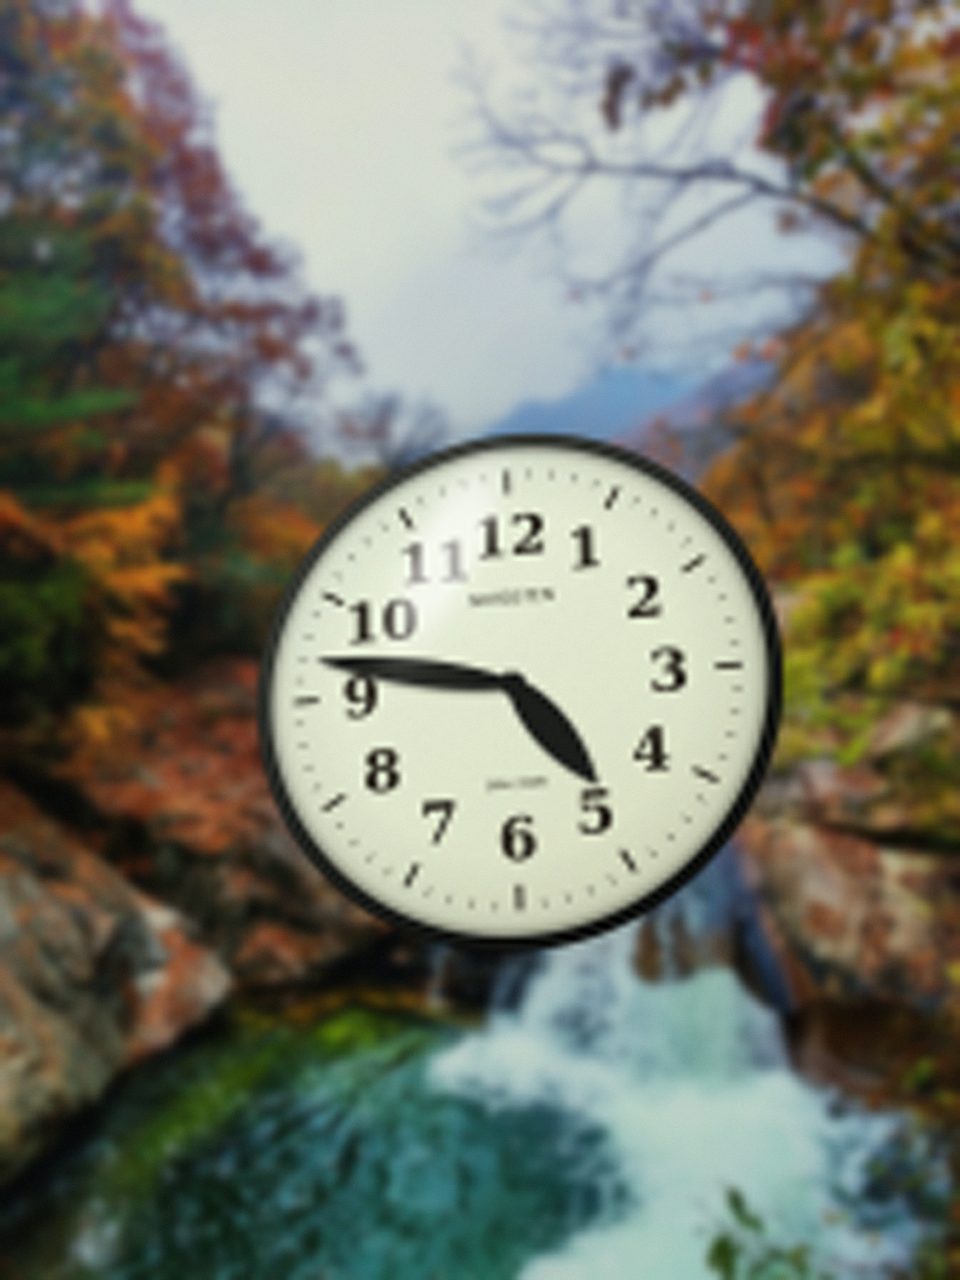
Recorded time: **4:47**
